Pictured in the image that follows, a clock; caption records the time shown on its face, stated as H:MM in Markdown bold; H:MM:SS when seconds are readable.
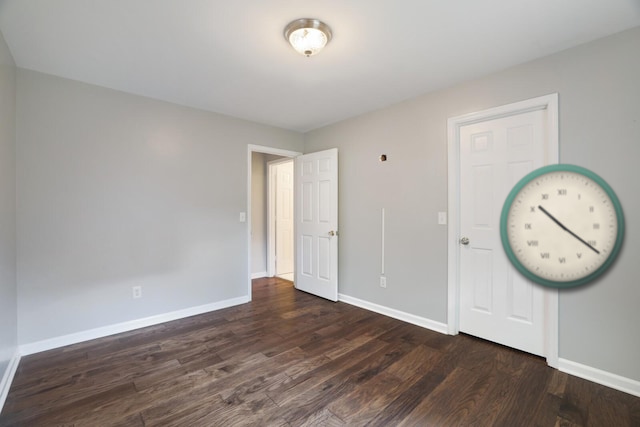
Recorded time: **10:21**
